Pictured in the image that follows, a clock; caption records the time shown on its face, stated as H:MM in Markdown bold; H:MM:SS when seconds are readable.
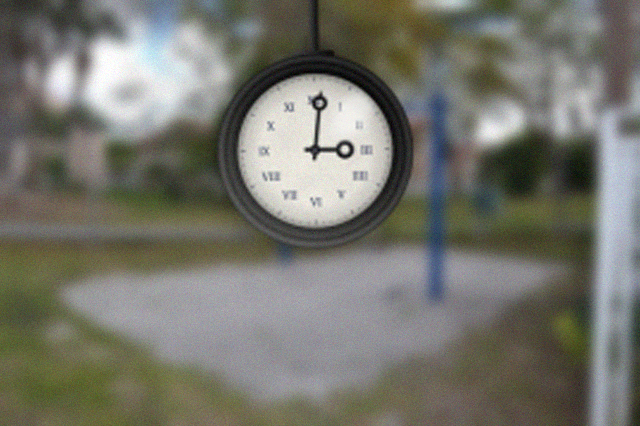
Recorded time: **3:01**
